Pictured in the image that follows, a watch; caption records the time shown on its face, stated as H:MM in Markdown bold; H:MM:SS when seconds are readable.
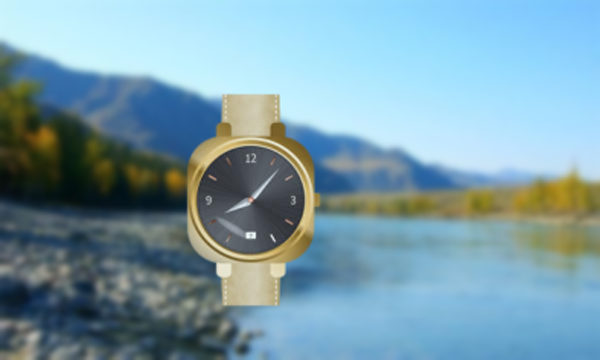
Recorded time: **8:07**
